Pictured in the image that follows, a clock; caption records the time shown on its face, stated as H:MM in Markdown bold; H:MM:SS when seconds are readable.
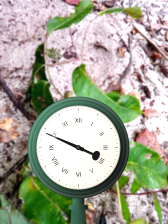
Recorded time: **3:49**
